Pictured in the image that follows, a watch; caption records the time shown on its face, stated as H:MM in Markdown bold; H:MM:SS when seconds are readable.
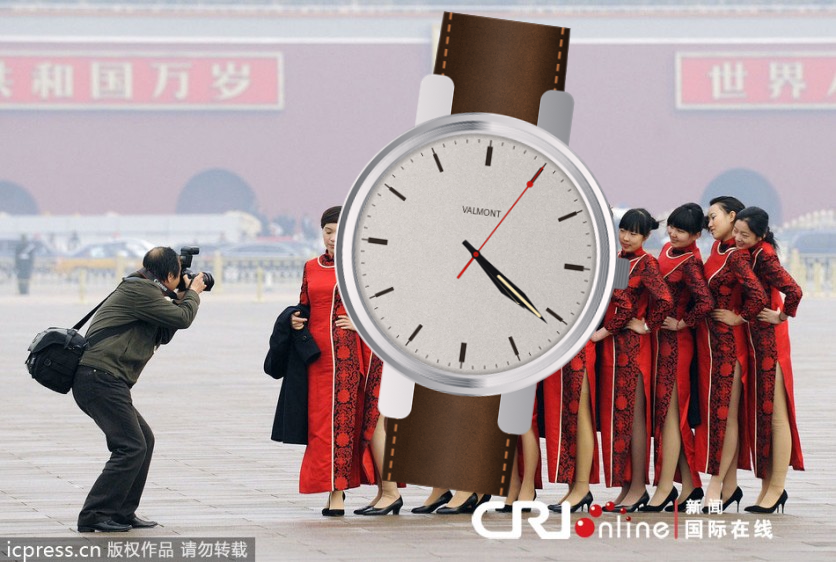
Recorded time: **4:21:05**
